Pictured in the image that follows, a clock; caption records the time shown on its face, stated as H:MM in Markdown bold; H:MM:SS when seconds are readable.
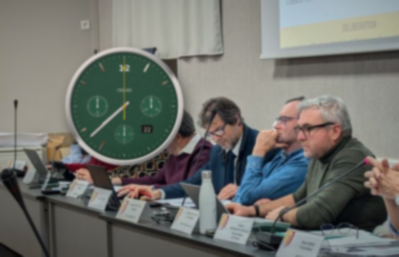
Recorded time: **7:38**
